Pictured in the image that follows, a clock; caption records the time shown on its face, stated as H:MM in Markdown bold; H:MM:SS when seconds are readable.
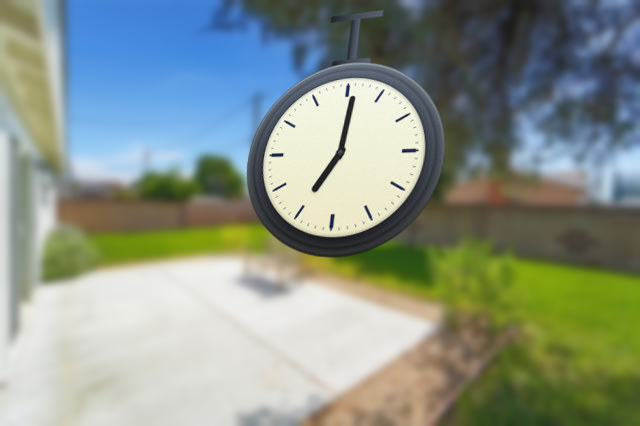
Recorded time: **7:01**
